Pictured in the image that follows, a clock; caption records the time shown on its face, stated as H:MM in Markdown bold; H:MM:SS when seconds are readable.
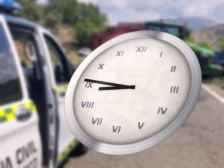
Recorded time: **8:46**
